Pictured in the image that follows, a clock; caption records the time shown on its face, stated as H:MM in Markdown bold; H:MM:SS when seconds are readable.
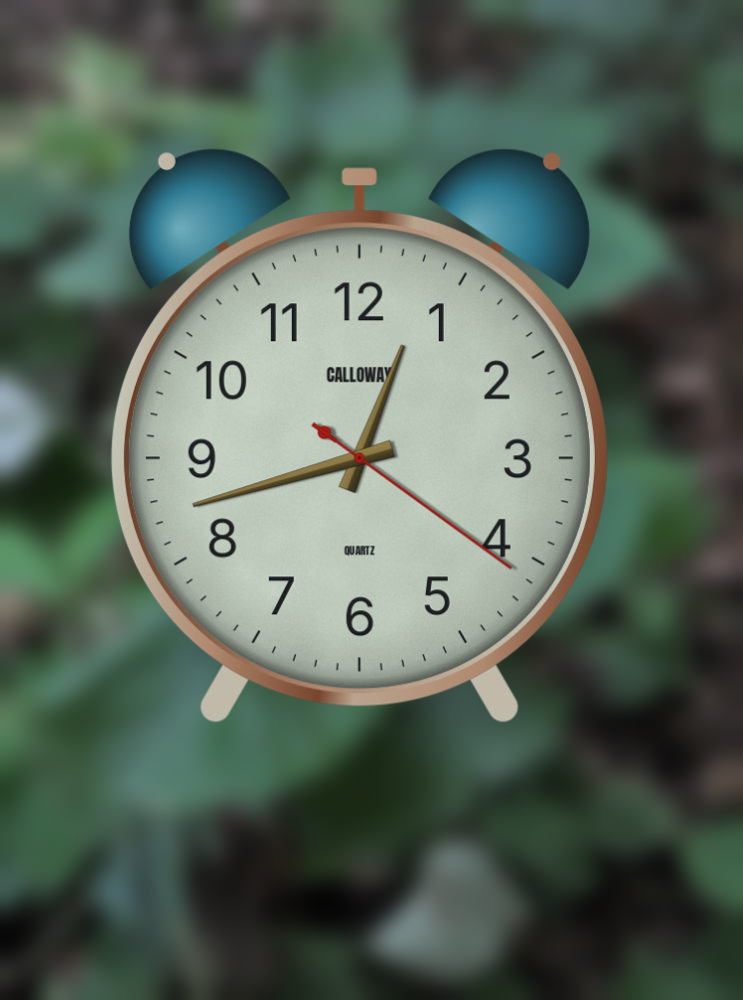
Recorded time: **12:42:21**
